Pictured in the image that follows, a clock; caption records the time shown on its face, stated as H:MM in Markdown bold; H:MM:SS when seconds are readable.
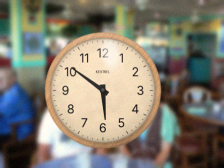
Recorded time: **5:51**
